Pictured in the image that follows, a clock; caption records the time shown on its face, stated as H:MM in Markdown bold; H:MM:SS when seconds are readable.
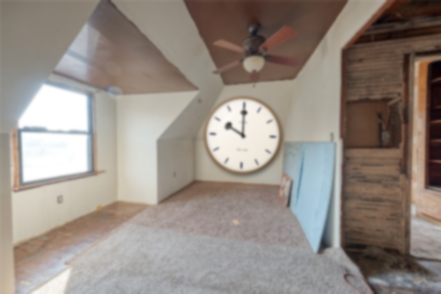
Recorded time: **10:00**
